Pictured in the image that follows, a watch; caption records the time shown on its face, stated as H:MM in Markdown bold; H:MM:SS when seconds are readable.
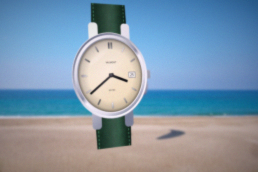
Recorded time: **3:39**
